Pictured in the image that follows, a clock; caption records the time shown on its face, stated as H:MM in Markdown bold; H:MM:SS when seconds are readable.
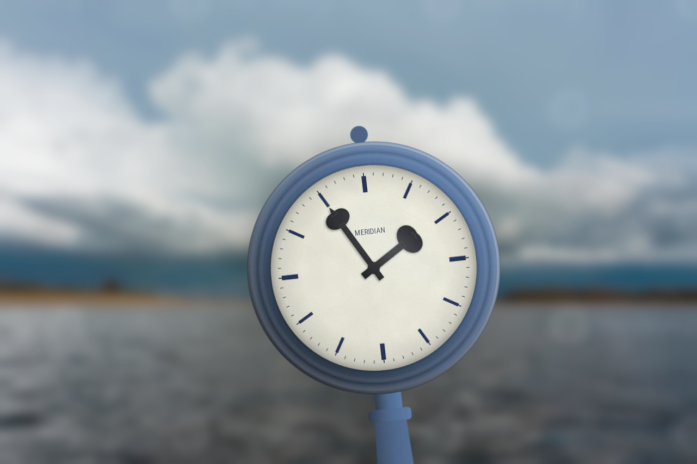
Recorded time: **1:55**
